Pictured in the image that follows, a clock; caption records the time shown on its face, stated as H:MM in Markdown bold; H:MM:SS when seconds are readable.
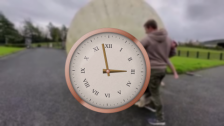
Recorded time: **2:58**
